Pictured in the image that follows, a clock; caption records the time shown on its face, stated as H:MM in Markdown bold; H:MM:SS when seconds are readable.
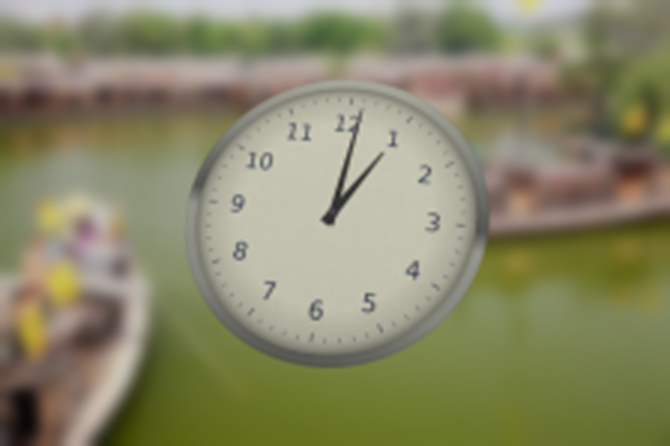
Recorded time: **1:01**
